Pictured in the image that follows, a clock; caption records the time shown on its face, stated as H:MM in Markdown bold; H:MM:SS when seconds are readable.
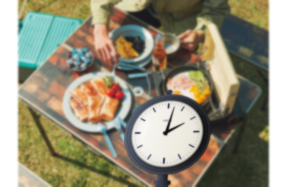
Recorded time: **2:02**
